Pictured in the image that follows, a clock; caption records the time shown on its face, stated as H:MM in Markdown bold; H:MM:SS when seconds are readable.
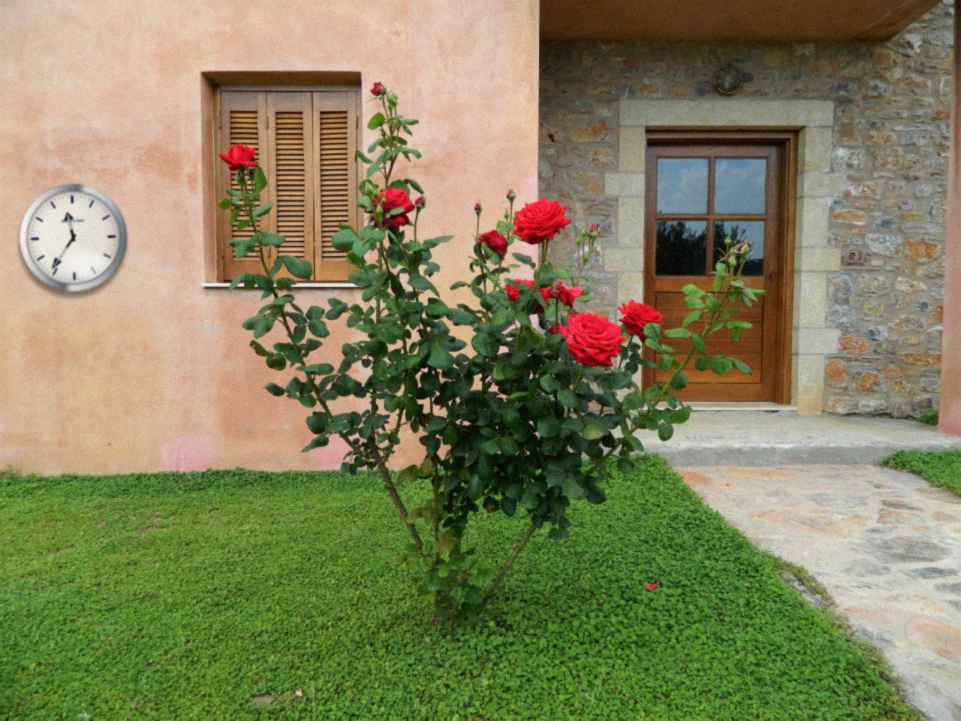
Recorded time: **11:36**
